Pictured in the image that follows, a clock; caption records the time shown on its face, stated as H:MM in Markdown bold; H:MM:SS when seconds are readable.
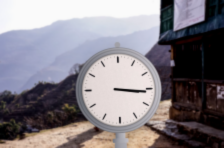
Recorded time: **3:16**
